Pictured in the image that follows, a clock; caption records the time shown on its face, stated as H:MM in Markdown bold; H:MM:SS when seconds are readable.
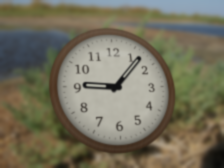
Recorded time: **9:07**
